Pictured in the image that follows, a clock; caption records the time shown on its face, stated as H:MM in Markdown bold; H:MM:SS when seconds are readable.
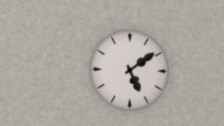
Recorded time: **5:09**
